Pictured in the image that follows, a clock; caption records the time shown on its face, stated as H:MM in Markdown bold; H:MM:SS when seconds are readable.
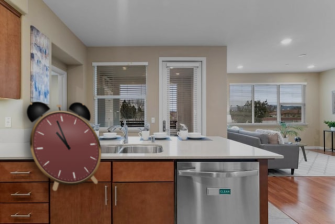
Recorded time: **10:58**
